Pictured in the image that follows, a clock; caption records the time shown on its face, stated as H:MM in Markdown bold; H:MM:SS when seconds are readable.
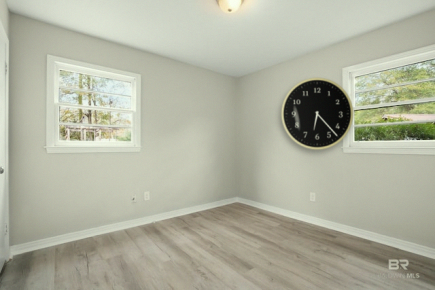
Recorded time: **6:23**
